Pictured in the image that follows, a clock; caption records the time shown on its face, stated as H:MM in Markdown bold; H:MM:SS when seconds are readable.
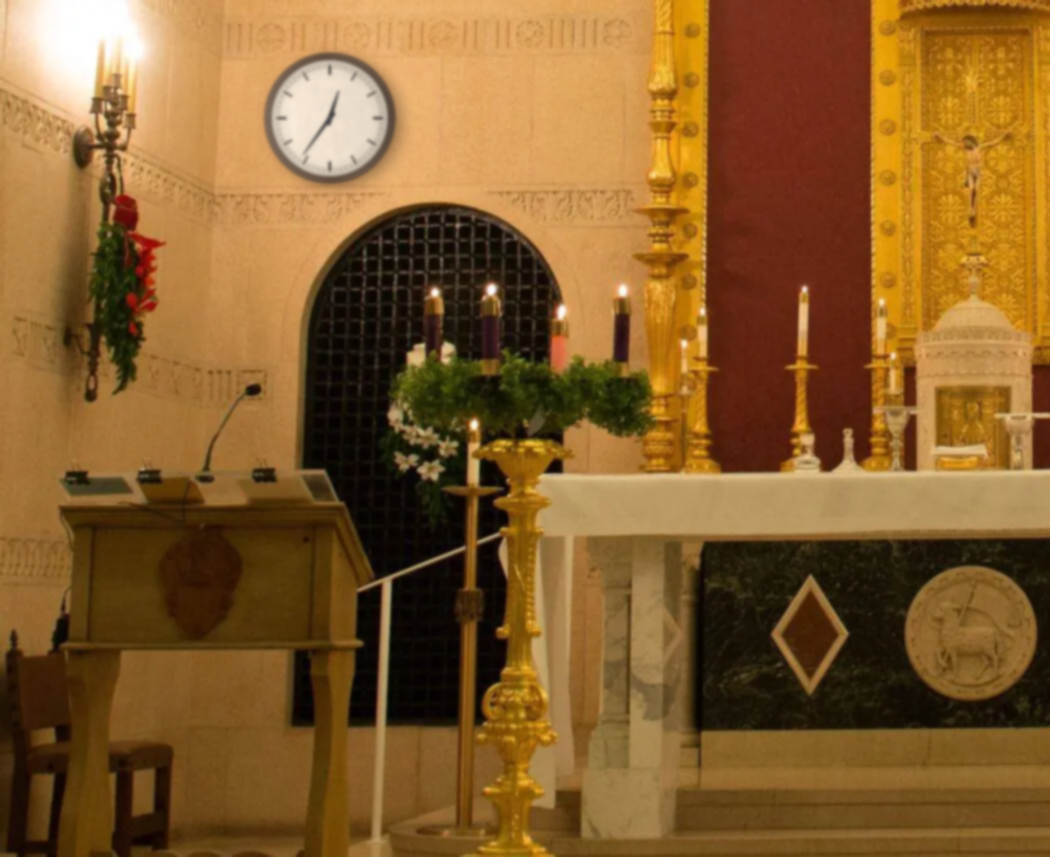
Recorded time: **12:36**
